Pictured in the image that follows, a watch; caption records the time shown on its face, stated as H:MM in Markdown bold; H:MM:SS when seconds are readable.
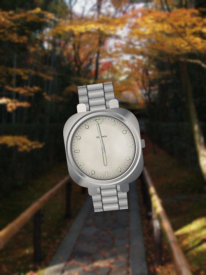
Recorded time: **5:59**
